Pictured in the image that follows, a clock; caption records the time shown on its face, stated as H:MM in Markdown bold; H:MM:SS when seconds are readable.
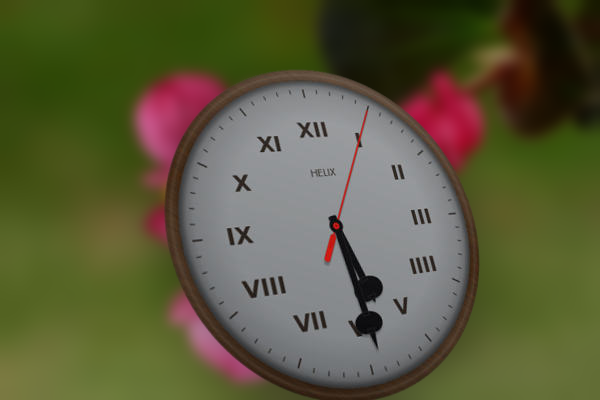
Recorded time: **5:29:05**
